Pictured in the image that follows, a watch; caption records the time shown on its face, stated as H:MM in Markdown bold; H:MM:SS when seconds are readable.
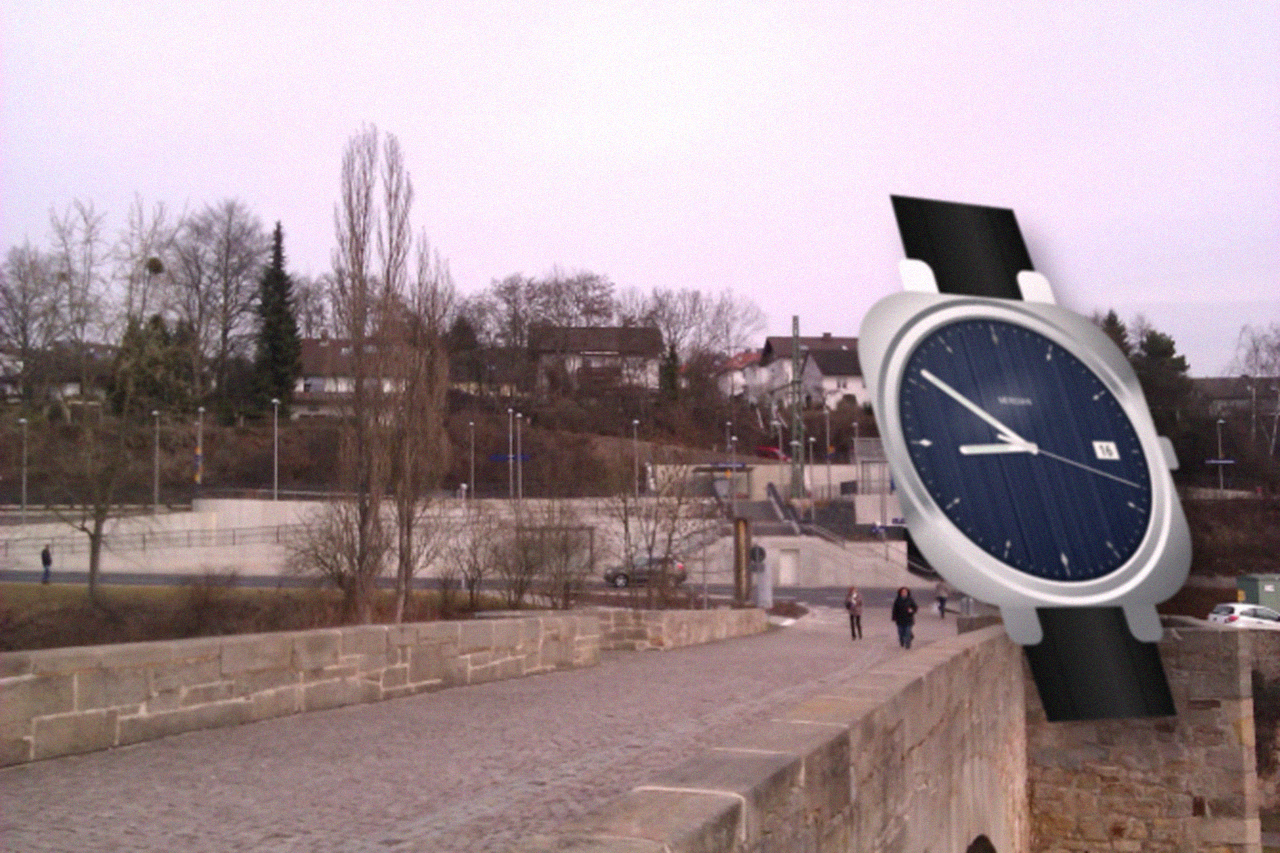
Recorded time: **8:51:18**
